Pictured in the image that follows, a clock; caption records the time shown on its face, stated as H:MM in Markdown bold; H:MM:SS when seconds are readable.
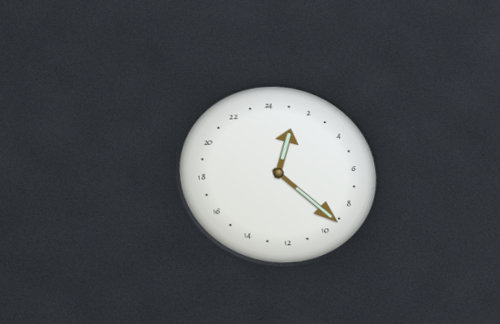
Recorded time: **1:23**
